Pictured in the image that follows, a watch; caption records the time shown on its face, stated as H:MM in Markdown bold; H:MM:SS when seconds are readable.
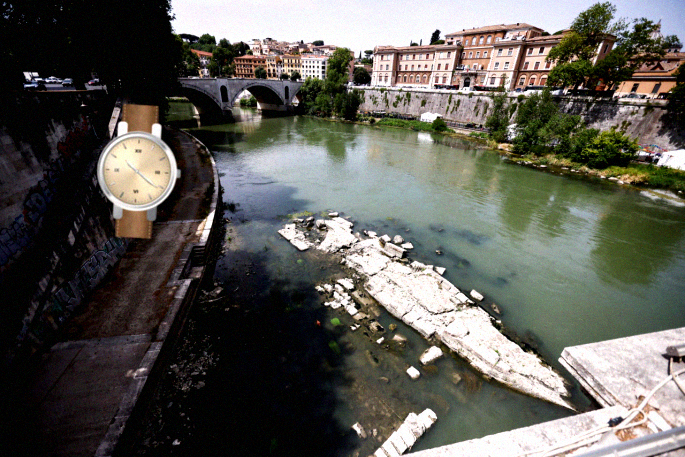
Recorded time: **10:21**
